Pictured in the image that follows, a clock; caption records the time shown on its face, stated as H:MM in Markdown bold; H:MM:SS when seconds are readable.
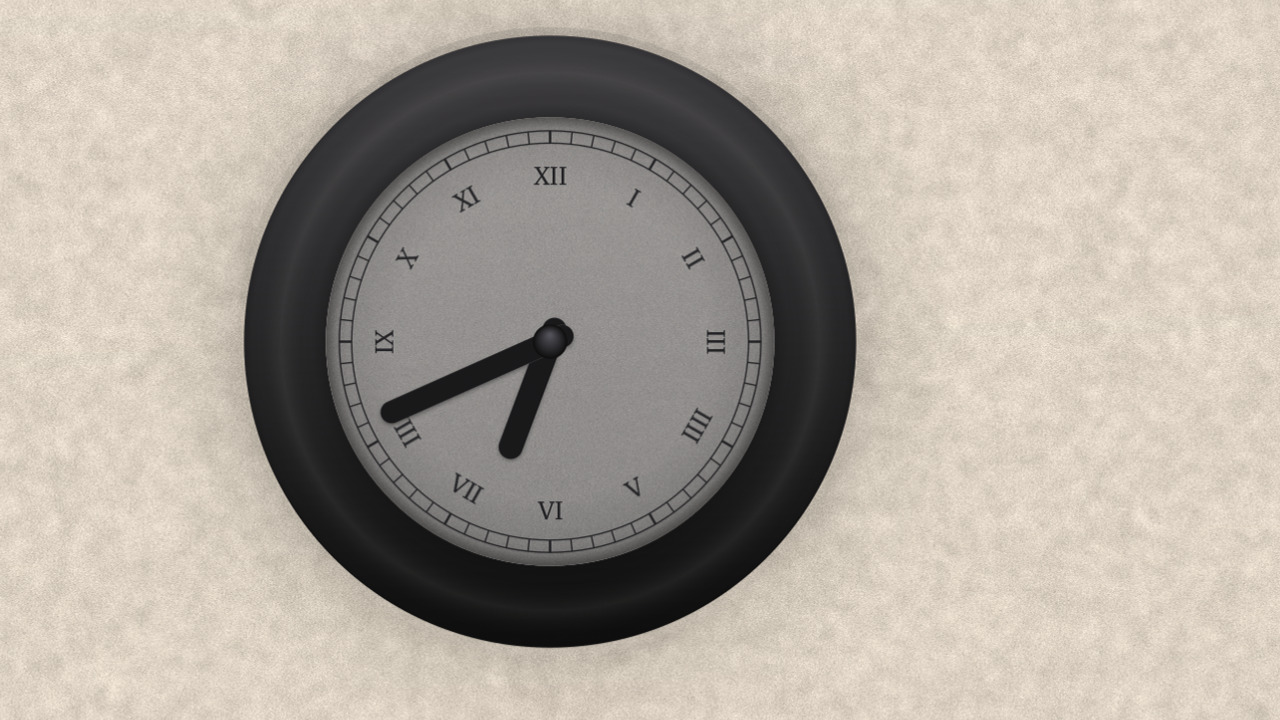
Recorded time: **6:41**
